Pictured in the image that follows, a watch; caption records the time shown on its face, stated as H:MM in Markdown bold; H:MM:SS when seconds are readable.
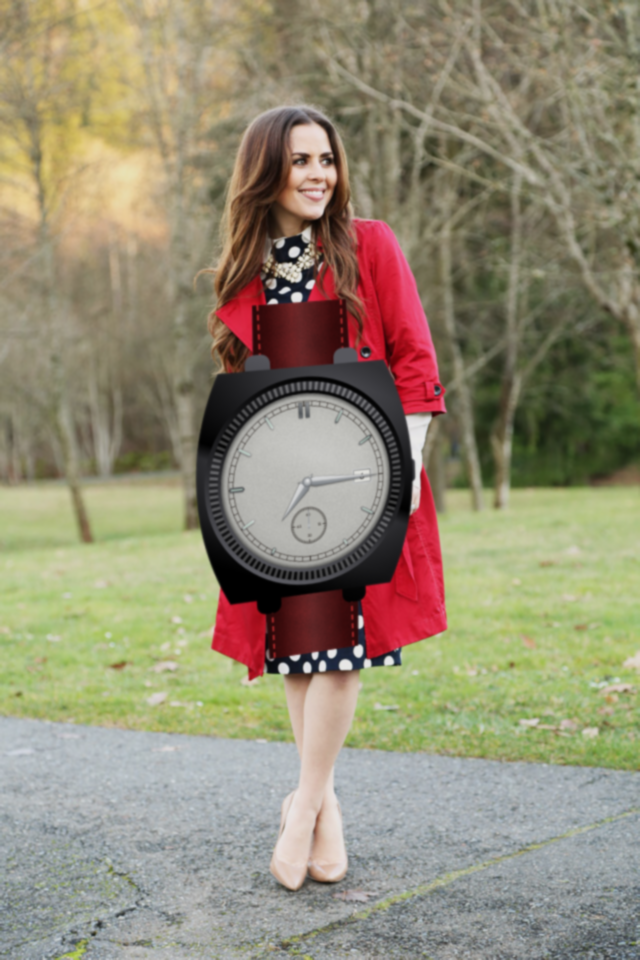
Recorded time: **7:15**
